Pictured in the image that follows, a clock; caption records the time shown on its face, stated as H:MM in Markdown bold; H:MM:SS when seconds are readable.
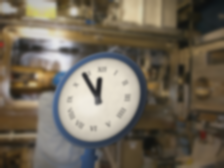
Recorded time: **11:54**
